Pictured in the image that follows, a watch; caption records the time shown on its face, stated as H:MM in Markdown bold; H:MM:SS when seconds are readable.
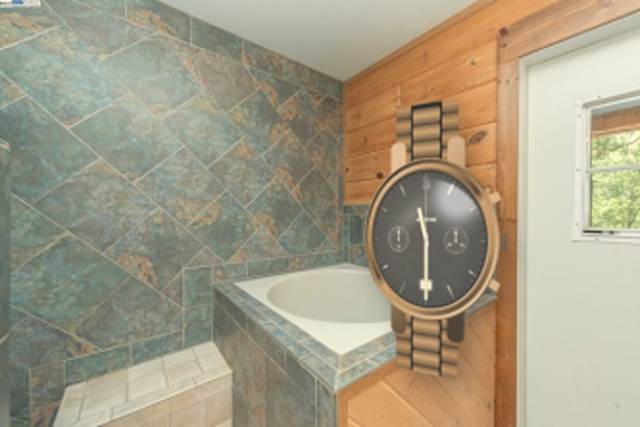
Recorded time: **11:30**
